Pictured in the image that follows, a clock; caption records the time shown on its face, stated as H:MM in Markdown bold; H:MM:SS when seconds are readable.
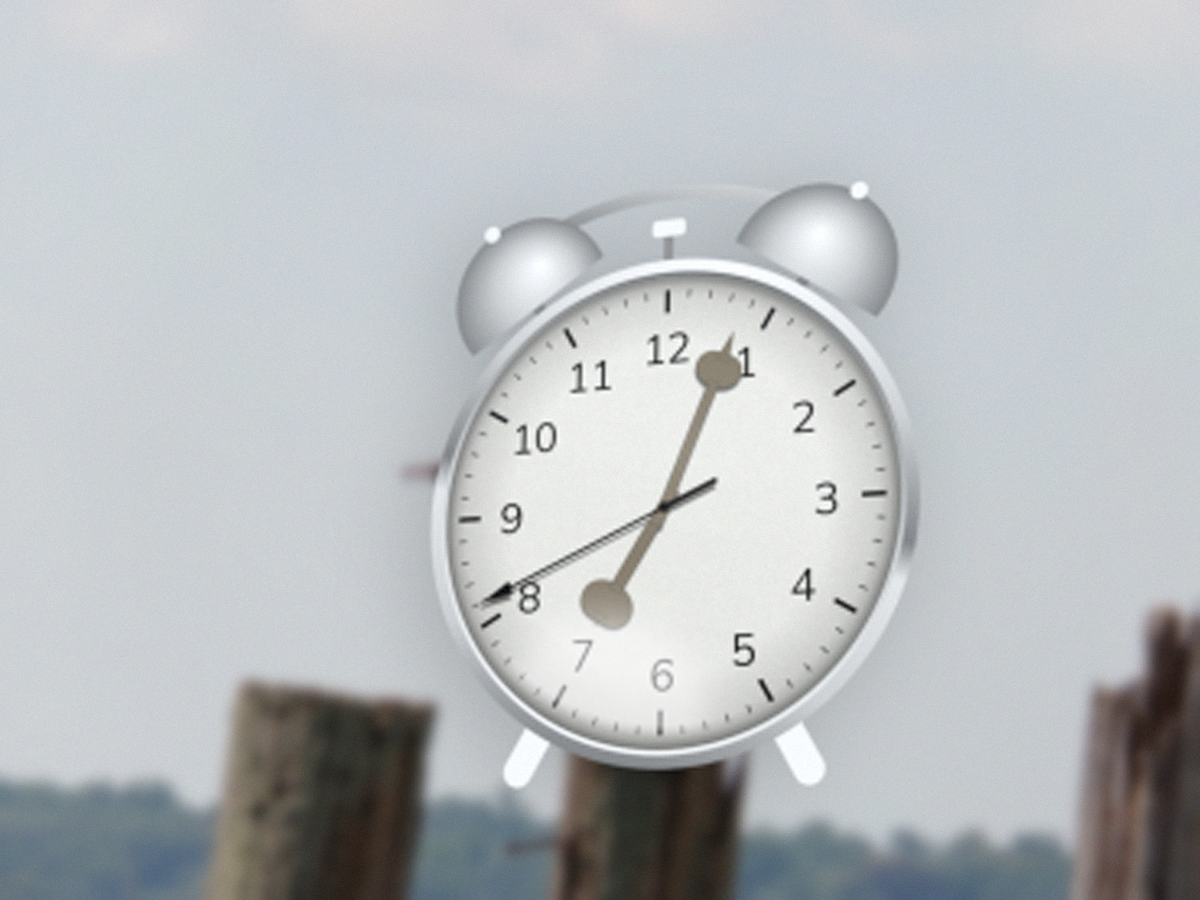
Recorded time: **7:03:41**
